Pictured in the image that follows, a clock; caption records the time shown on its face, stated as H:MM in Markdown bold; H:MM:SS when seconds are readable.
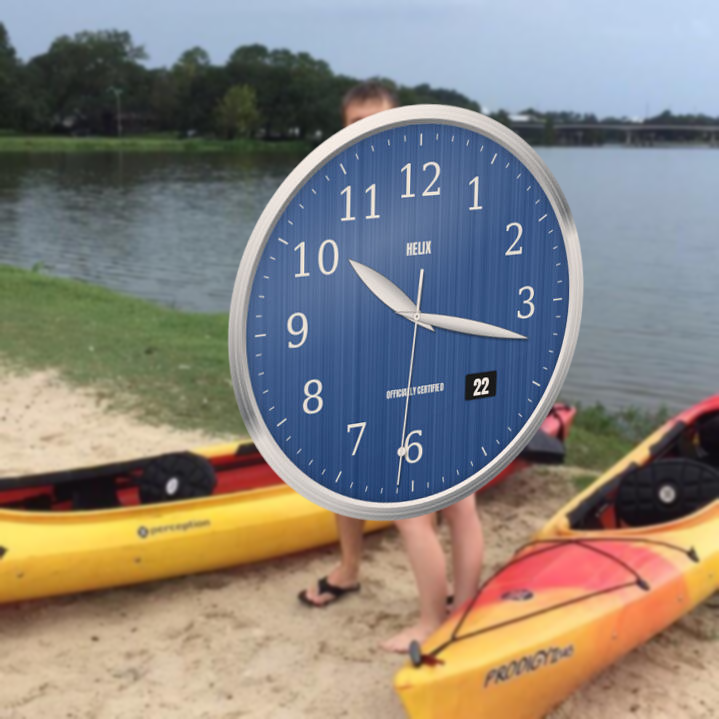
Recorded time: **10:17:31**
